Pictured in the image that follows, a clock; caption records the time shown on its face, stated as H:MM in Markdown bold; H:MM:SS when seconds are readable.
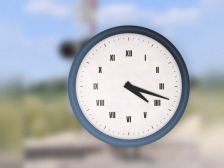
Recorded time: **4:18**
